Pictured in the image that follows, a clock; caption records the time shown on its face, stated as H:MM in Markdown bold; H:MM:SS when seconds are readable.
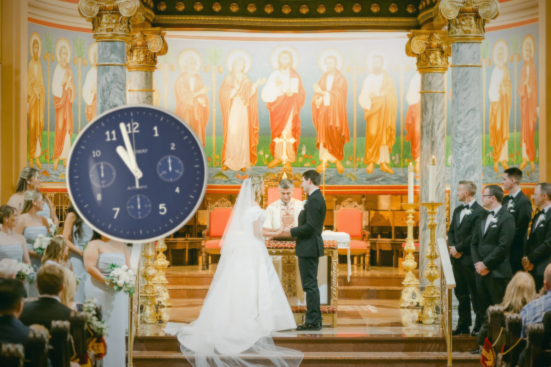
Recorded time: **10:58**
